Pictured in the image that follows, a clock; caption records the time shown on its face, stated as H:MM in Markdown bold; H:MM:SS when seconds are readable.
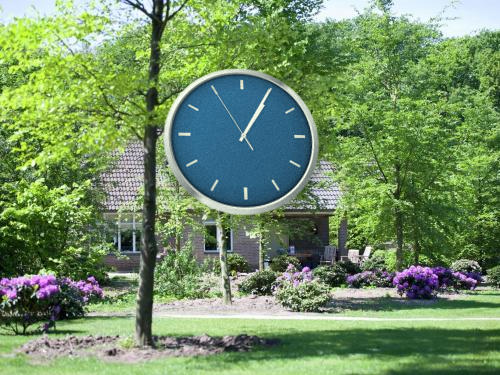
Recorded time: **1:04:55**
